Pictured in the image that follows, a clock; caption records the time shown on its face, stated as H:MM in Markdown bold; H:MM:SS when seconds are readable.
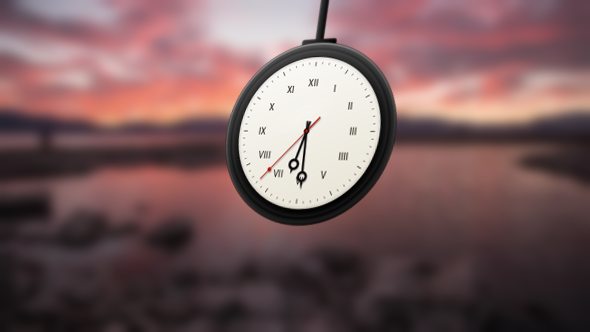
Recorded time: **6:29:37**
